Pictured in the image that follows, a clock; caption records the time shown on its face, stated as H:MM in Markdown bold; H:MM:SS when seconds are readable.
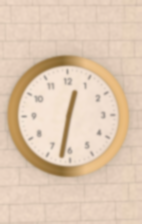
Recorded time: **12:32**
